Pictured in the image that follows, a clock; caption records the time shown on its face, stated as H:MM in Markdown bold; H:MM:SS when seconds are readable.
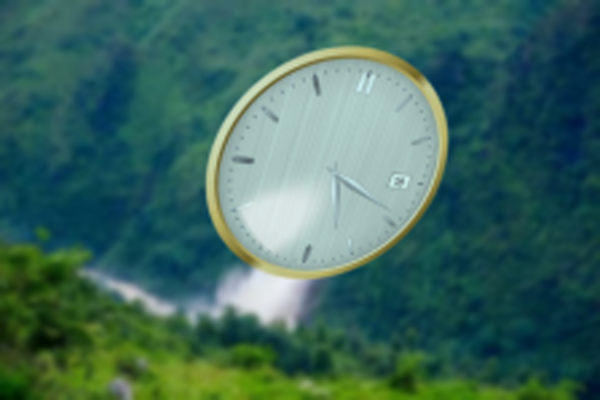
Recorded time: **5:19**
